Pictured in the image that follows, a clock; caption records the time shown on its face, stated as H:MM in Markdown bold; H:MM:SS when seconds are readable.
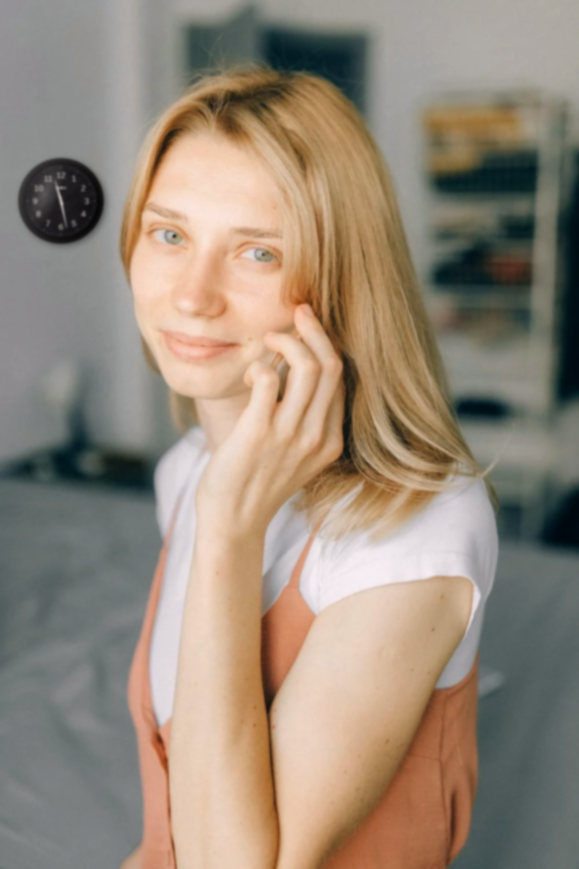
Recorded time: **11:28**
